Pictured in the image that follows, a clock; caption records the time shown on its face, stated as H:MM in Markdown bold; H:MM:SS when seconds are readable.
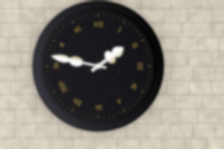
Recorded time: **1:47**
